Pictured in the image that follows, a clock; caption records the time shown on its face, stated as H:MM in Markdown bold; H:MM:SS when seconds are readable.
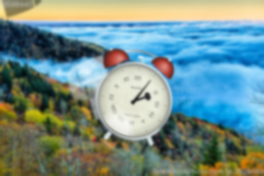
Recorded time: **2:05**
